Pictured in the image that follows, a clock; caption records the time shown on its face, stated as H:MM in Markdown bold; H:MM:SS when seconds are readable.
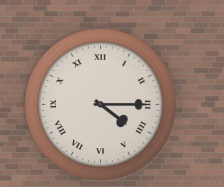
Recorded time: **4:15**
